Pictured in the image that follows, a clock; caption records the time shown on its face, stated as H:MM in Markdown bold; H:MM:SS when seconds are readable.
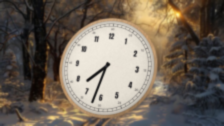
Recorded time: **7:32**
